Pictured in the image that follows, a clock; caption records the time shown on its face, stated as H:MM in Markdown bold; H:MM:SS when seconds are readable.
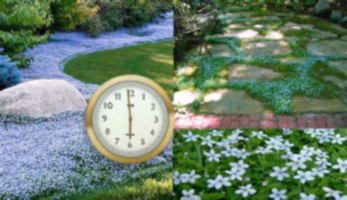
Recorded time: **5:59**
